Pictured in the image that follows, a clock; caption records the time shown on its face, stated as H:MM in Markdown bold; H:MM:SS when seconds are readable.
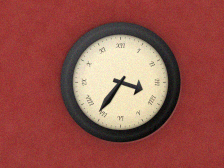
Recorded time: **3:36**
